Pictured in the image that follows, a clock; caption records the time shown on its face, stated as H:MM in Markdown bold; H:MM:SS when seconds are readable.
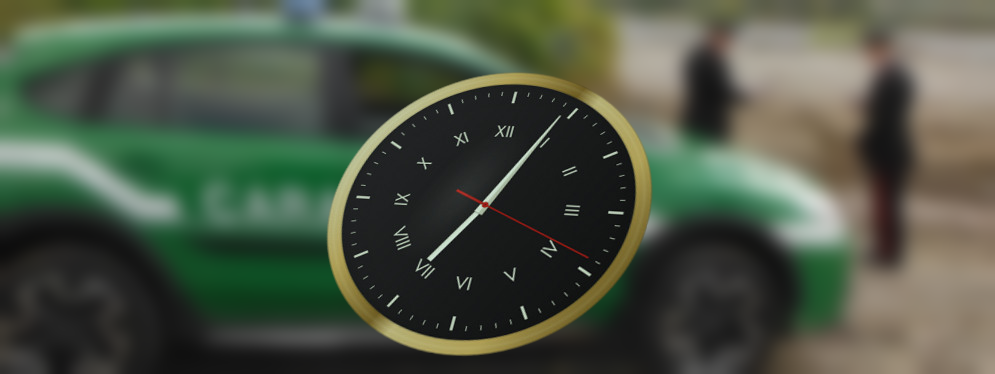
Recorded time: **7:04:19**
